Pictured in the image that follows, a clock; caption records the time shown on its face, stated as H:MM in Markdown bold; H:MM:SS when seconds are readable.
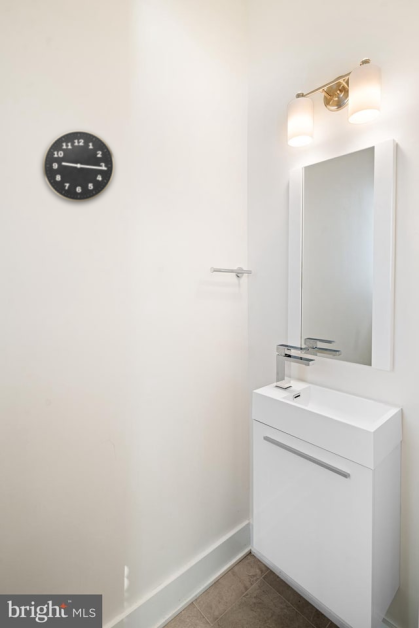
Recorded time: **9:16**
